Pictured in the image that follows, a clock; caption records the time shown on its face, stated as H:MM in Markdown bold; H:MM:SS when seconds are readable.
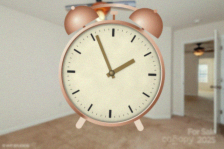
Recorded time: **1:56**
